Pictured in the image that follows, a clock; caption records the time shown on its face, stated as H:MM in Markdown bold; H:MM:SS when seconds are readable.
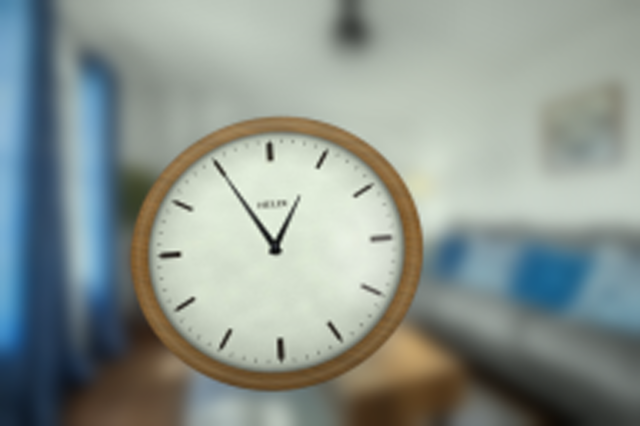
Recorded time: **12:55**
